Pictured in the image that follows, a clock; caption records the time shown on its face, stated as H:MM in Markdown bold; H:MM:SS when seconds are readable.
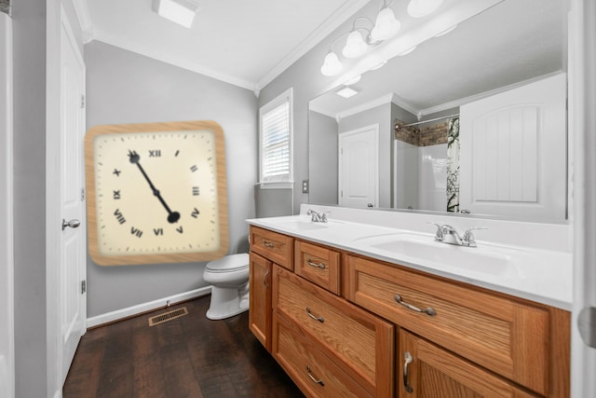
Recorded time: **4:55**
